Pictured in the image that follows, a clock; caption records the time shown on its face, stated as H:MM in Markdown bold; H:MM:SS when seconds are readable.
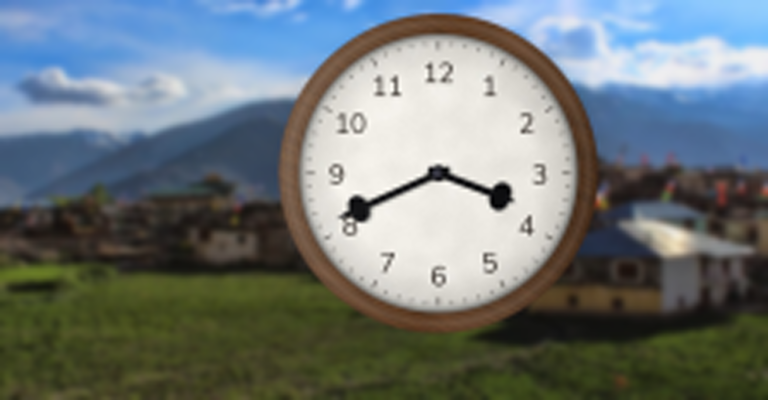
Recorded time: **3:41**
